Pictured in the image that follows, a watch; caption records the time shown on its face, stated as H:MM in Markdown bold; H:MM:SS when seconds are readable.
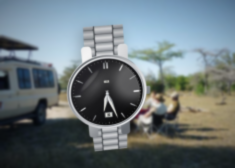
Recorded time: **6:27**
